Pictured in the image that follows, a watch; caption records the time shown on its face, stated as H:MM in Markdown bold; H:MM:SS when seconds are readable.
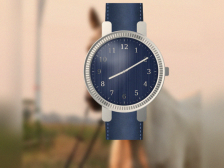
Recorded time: **8:10**
